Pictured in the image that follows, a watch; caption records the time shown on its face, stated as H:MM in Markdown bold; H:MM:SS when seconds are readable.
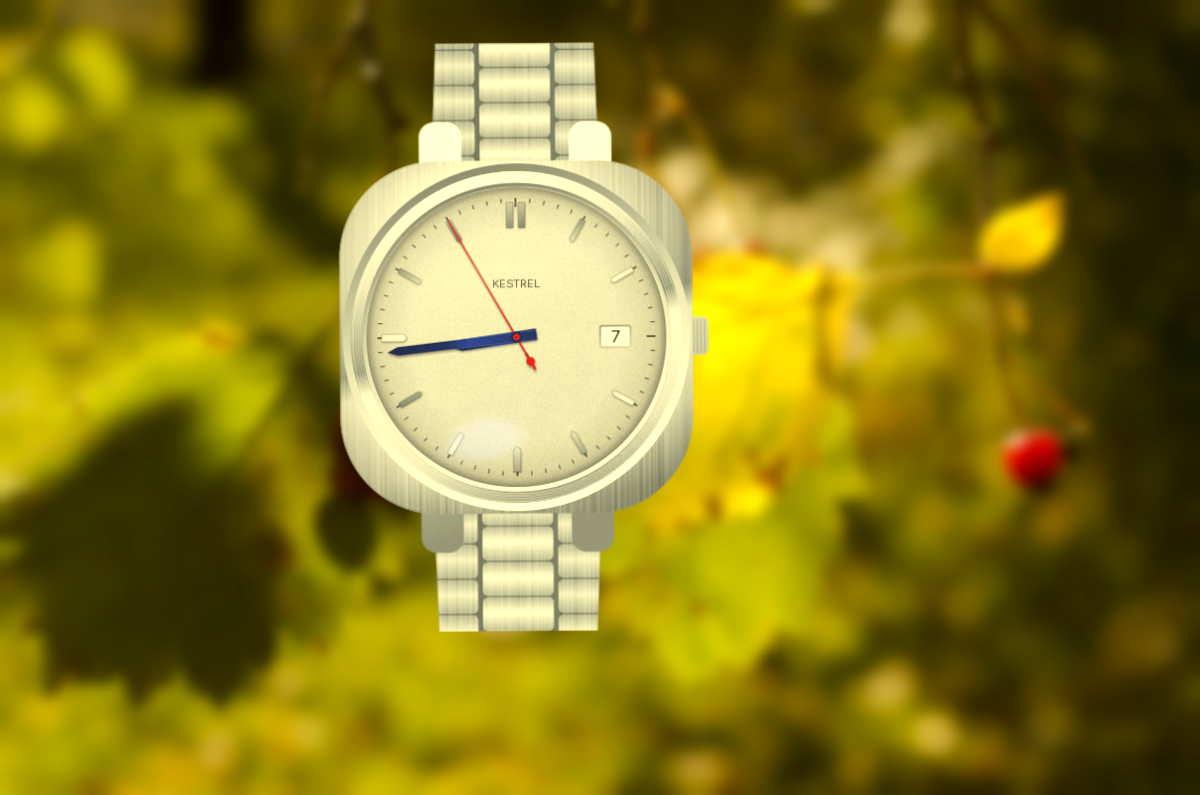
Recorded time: **8:43:55**
